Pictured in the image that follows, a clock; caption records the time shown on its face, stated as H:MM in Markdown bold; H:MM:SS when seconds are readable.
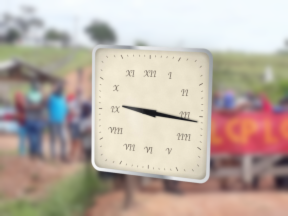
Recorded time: **9:16**
